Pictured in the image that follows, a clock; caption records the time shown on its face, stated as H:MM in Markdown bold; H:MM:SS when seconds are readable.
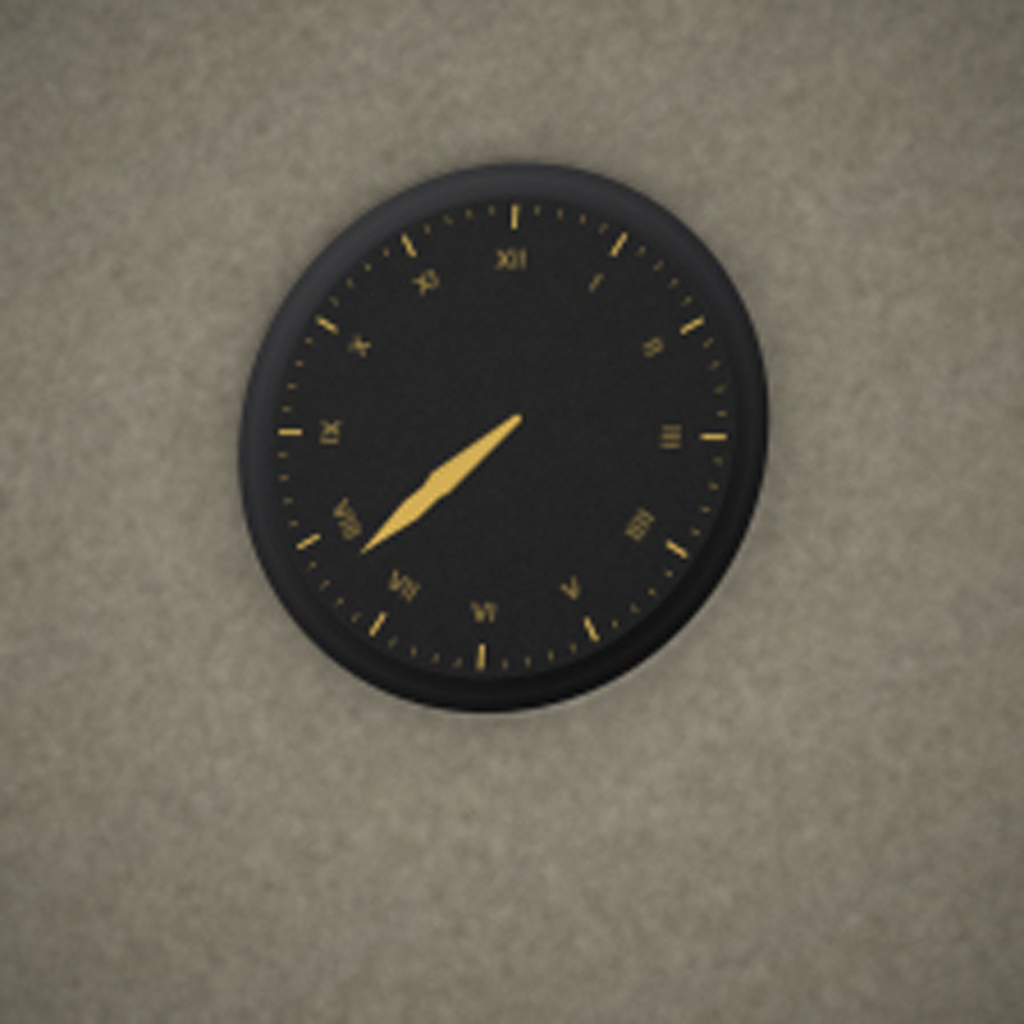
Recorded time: **7:38**
